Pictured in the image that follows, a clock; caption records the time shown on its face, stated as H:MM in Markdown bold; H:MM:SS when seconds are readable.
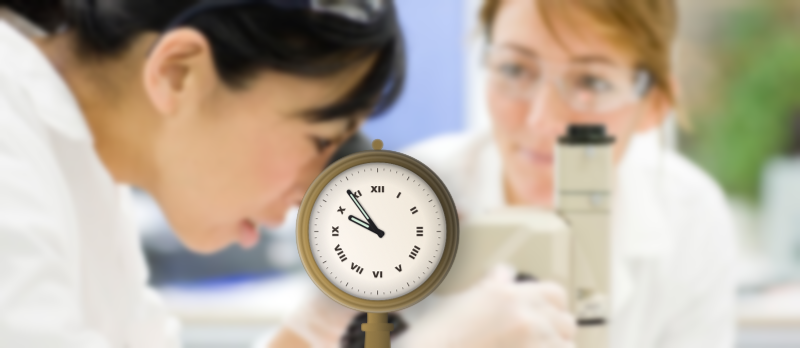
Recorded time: **9:54**
